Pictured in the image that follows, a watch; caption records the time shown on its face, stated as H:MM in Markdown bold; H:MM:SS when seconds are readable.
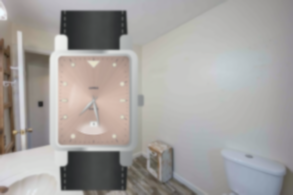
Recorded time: **7:28**
